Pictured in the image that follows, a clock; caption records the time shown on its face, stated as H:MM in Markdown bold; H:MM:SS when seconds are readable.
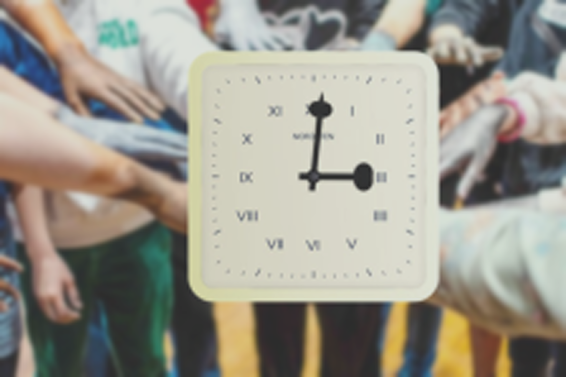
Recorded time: **3:01**
